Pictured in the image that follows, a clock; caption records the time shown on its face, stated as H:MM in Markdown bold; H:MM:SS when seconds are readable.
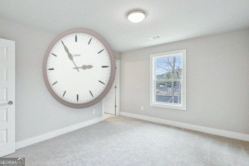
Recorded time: **2:55**
